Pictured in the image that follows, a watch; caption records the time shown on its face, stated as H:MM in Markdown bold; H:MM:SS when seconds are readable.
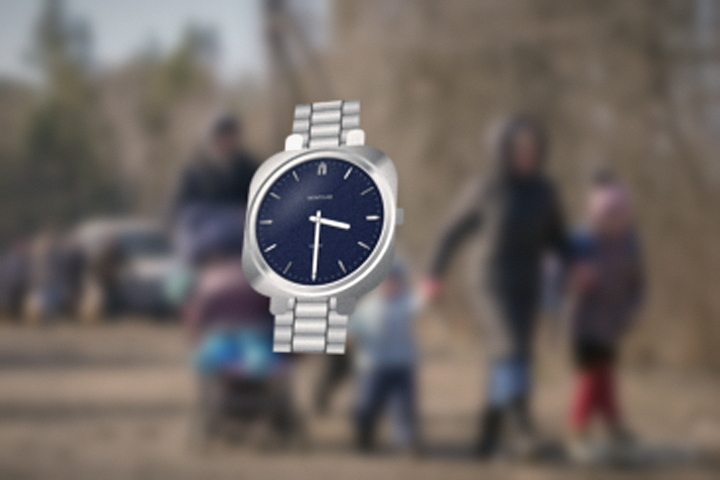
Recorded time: **3:30**
